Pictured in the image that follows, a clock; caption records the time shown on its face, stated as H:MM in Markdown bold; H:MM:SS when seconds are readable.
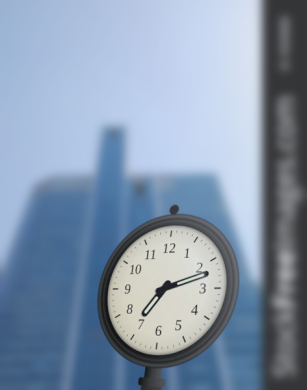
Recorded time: **7:12**
